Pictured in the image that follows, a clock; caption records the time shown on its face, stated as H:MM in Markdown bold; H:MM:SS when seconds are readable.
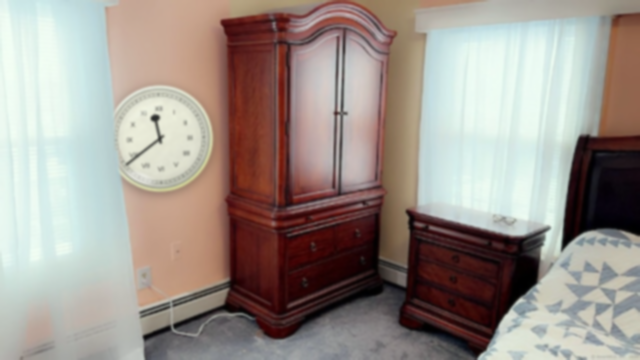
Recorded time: **11:39**
